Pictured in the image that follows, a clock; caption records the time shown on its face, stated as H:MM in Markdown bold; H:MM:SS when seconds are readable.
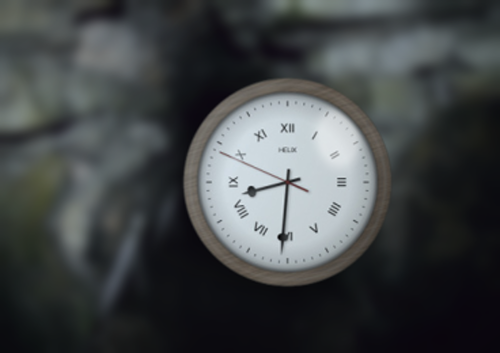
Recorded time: **8:30:49**
